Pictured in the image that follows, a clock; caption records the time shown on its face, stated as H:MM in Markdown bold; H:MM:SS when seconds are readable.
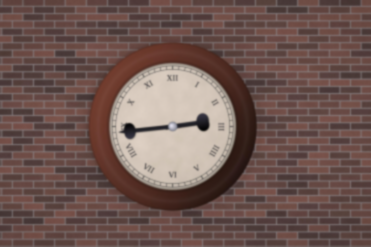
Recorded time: **2:44**
